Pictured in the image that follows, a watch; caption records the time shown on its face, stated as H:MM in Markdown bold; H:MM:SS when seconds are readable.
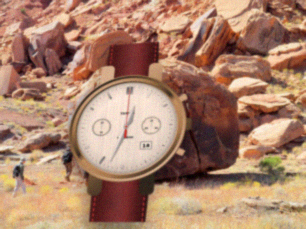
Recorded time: **12:33**
